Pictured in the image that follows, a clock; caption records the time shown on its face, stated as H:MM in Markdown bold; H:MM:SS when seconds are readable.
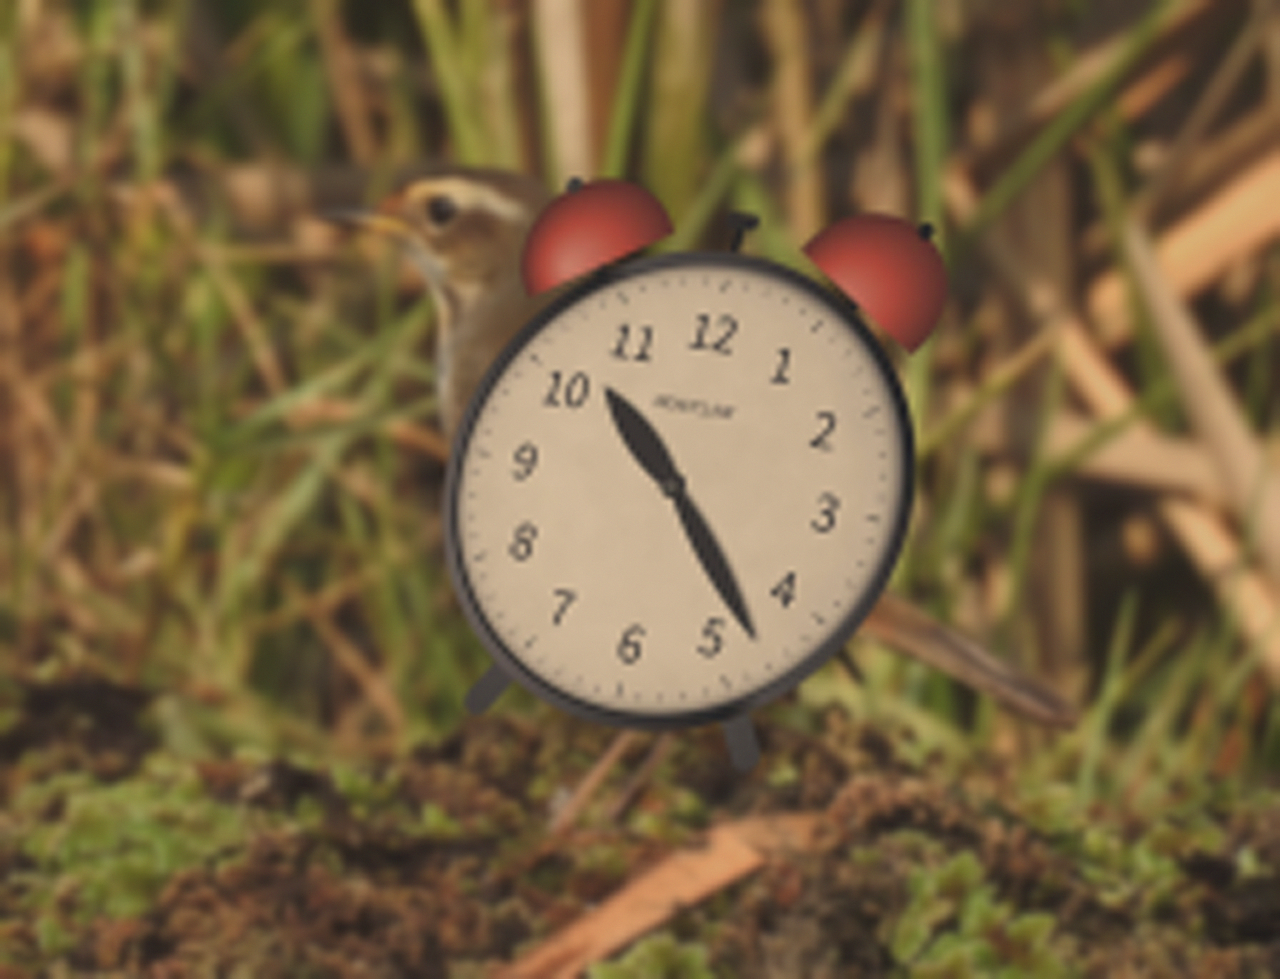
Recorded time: **10:23**
